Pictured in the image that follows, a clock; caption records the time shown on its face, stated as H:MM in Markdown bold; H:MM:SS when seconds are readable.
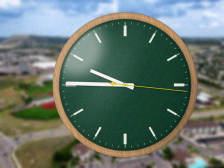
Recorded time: **9:45:16**
